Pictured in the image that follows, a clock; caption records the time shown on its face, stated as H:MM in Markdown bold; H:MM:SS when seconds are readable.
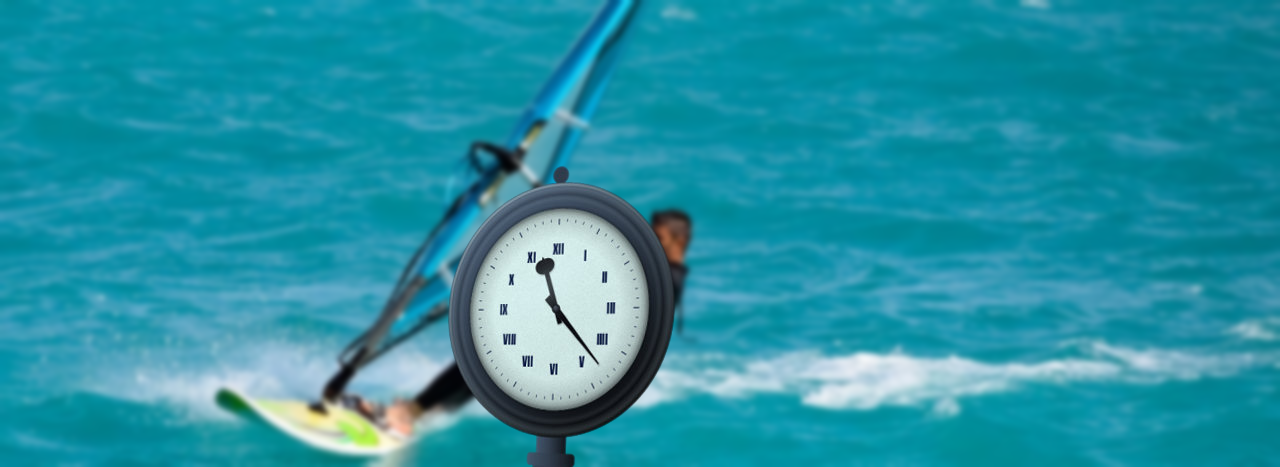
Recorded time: **11:23**
